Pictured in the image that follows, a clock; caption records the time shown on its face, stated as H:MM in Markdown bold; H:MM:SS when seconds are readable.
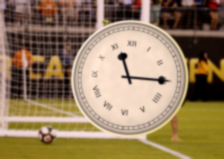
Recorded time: **11:15**
